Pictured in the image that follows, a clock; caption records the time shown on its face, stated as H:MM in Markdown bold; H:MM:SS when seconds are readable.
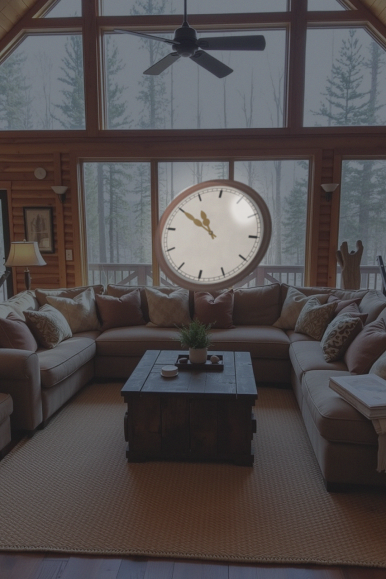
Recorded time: **10:50**
